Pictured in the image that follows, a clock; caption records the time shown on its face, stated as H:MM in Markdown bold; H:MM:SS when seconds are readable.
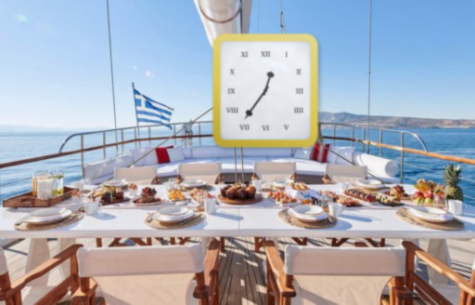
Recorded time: **12:36**
